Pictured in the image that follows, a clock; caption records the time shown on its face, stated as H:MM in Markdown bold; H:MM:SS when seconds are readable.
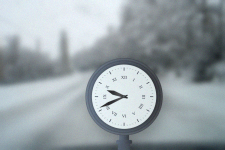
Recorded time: **9:41**
